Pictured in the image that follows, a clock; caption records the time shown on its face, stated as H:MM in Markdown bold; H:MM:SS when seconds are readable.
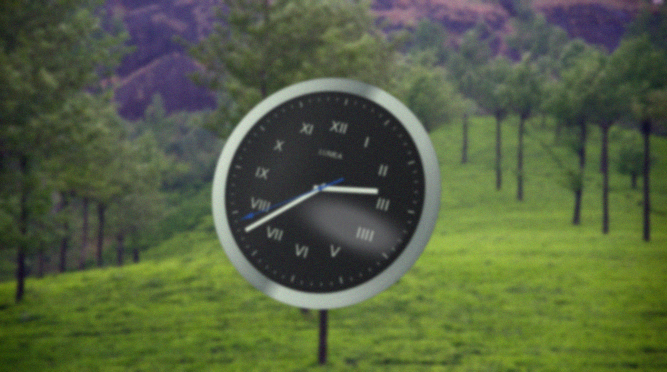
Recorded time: **2:37:39**
